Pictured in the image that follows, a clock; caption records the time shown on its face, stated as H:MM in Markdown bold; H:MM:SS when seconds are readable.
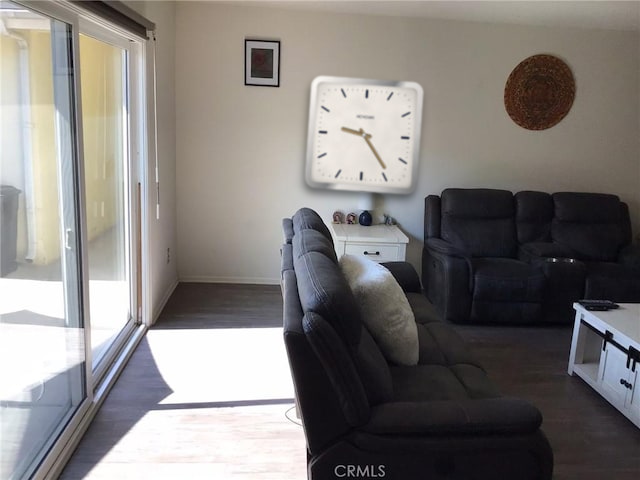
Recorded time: **9:24**
